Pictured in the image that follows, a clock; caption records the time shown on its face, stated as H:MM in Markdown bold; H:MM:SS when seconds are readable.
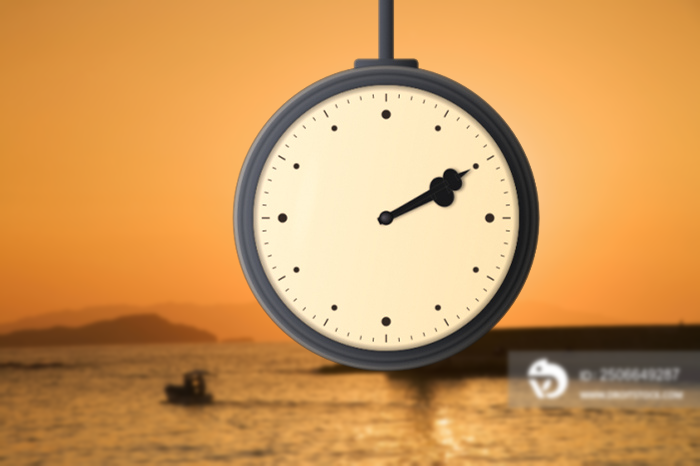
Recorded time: **2:10**
